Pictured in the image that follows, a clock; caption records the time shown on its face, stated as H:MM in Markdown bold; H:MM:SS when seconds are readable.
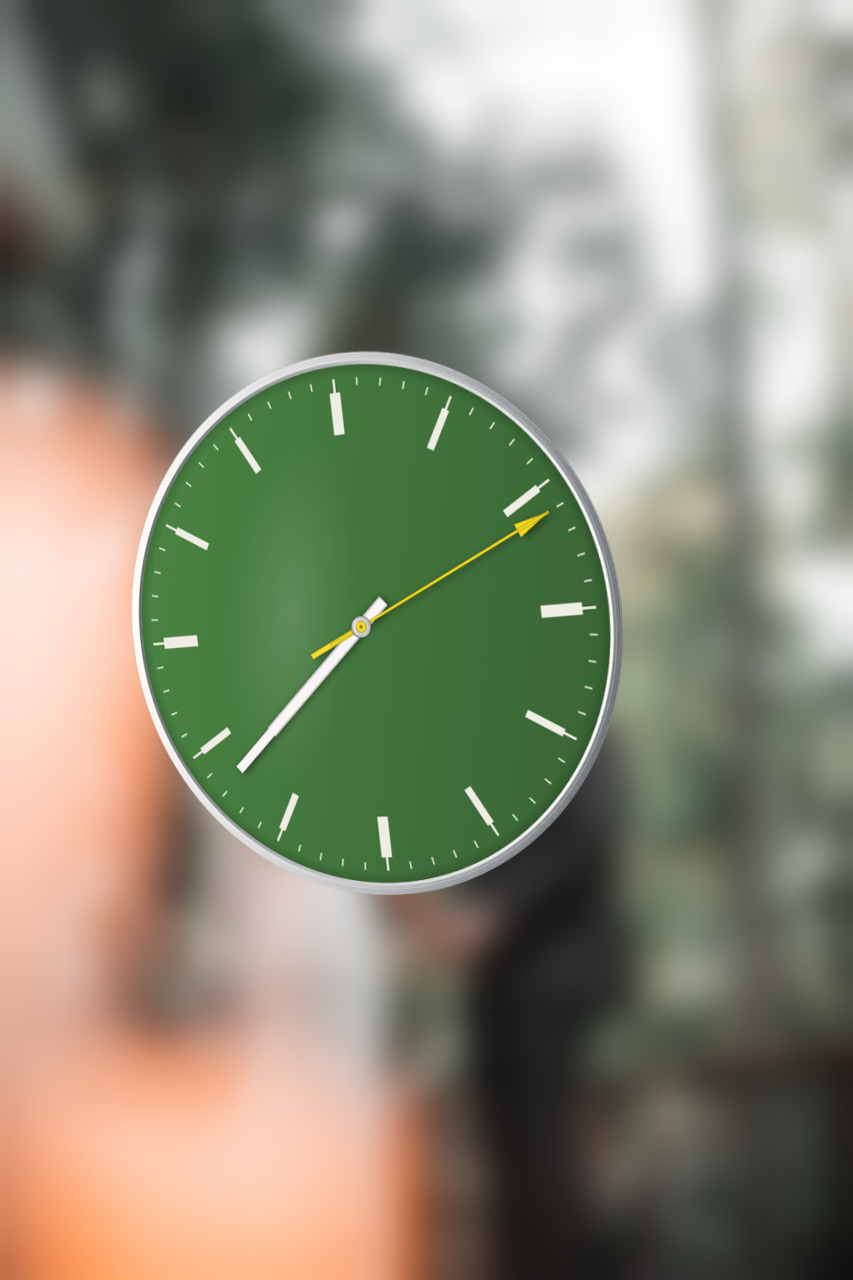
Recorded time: **7:38:11**
